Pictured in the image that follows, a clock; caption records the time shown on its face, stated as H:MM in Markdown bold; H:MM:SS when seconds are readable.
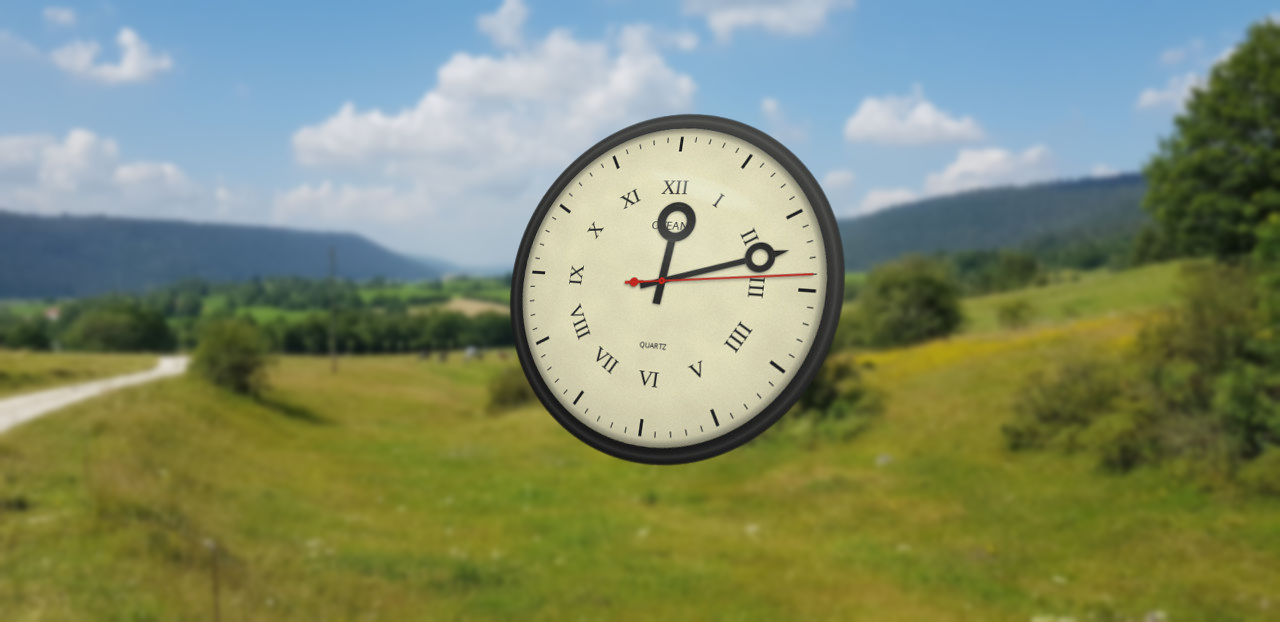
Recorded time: **12:12:14**
